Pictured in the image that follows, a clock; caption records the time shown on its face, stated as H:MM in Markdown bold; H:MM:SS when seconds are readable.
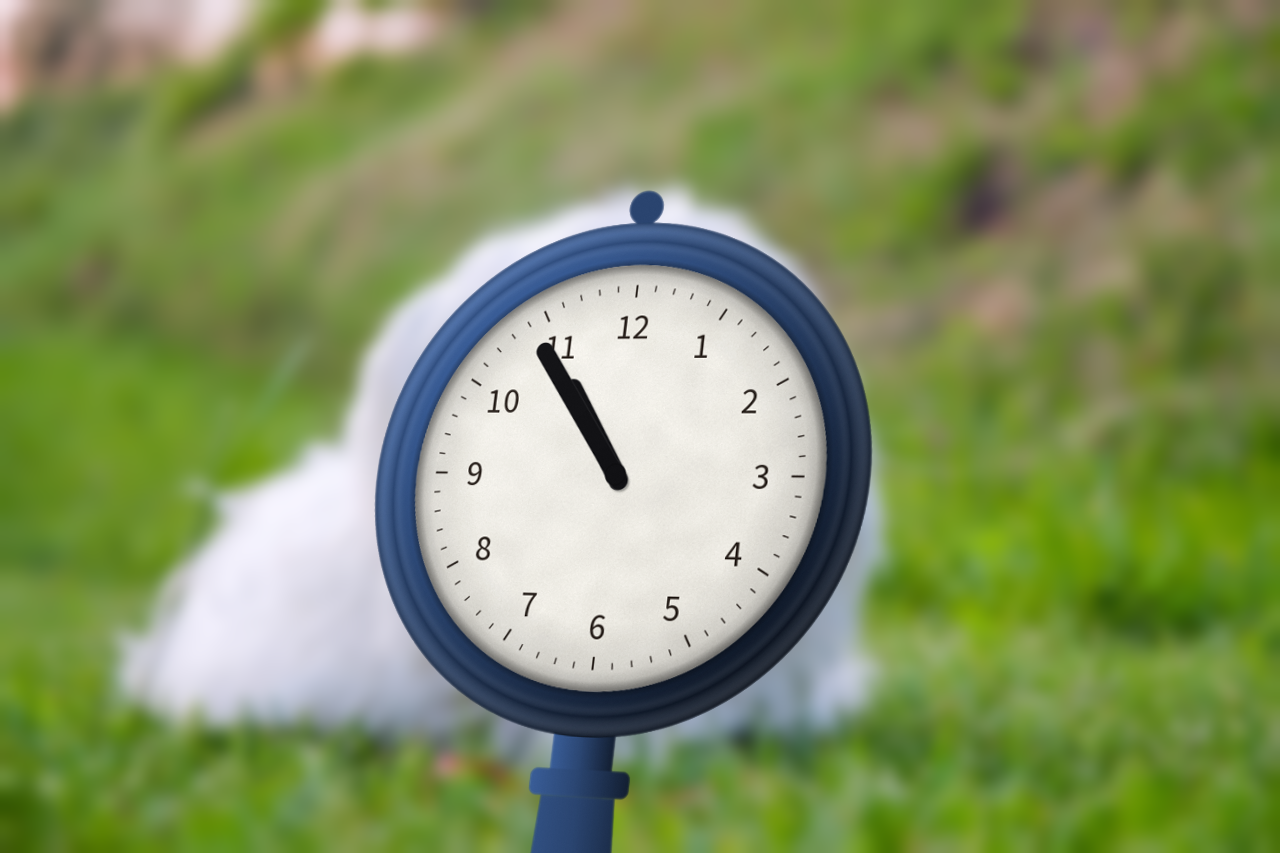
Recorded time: **10:54**
